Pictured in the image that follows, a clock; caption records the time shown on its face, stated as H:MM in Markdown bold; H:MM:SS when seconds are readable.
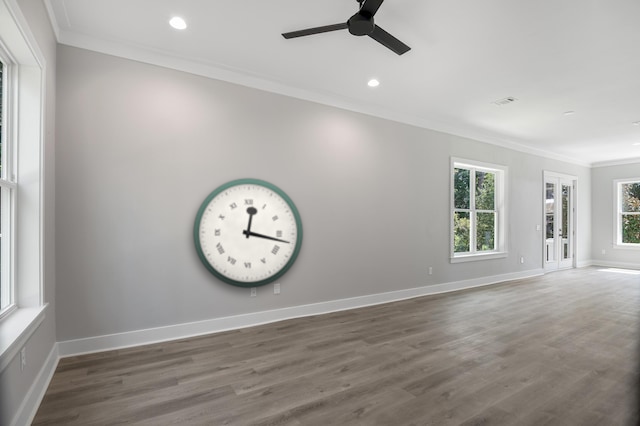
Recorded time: **12:17**
